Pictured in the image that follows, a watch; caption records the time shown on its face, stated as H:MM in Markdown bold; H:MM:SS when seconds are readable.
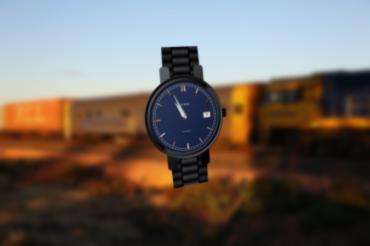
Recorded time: **10:56**
